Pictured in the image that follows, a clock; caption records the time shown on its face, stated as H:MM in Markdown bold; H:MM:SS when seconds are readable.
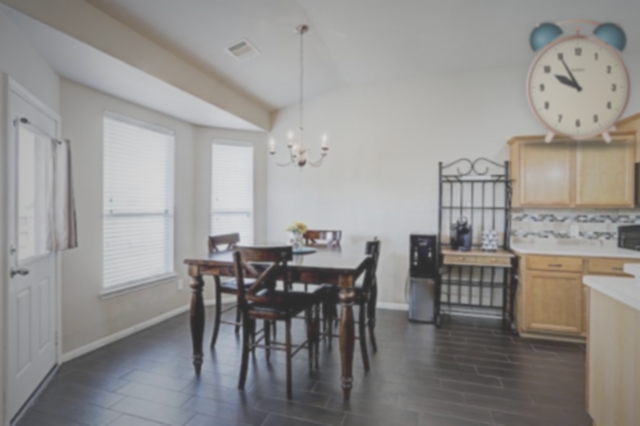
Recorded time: **9:55**
